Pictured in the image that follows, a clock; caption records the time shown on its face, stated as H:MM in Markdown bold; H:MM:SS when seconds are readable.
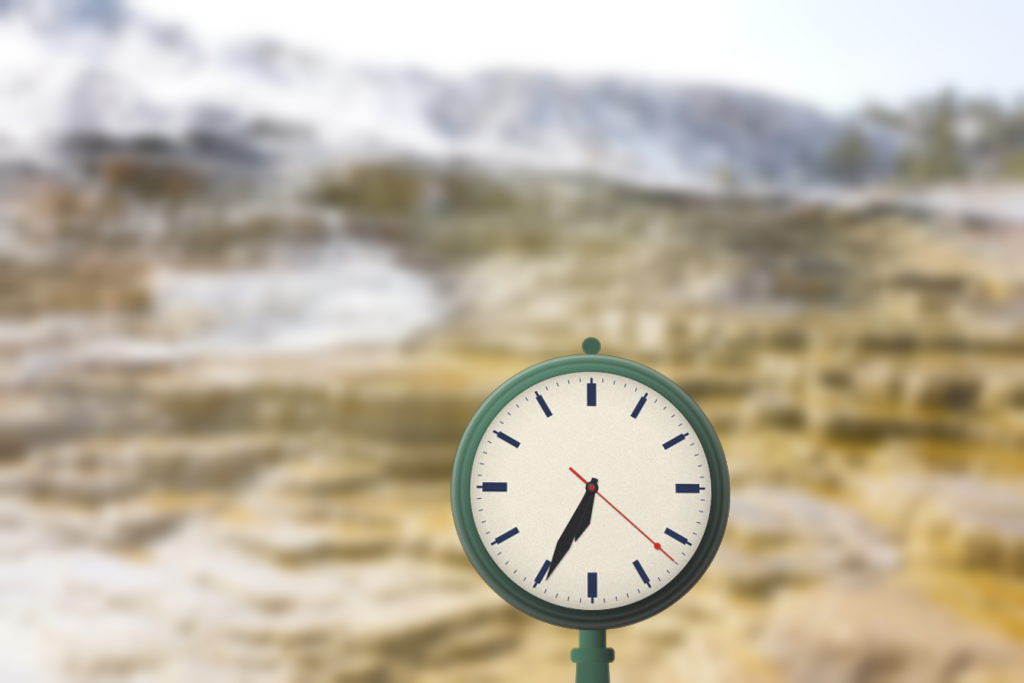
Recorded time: **6:34:22**
